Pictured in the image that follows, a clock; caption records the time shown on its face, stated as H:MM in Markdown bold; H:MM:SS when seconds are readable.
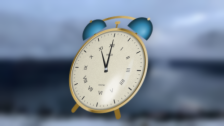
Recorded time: **11:00**
